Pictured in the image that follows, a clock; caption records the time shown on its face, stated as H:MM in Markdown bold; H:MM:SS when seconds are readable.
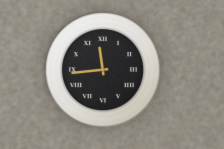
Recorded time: **11:44**
